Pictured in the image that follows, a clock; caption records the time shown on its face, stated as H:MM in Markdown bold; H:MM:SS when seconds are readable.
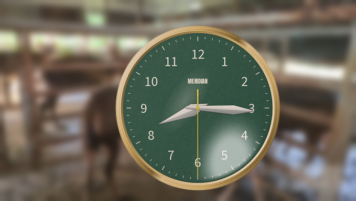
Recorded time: **8:15:30**
